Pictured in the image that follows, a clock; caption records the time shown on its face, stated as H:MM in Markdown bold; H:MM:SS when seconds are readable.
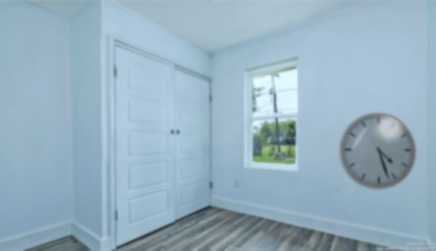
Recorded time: **4:27**
